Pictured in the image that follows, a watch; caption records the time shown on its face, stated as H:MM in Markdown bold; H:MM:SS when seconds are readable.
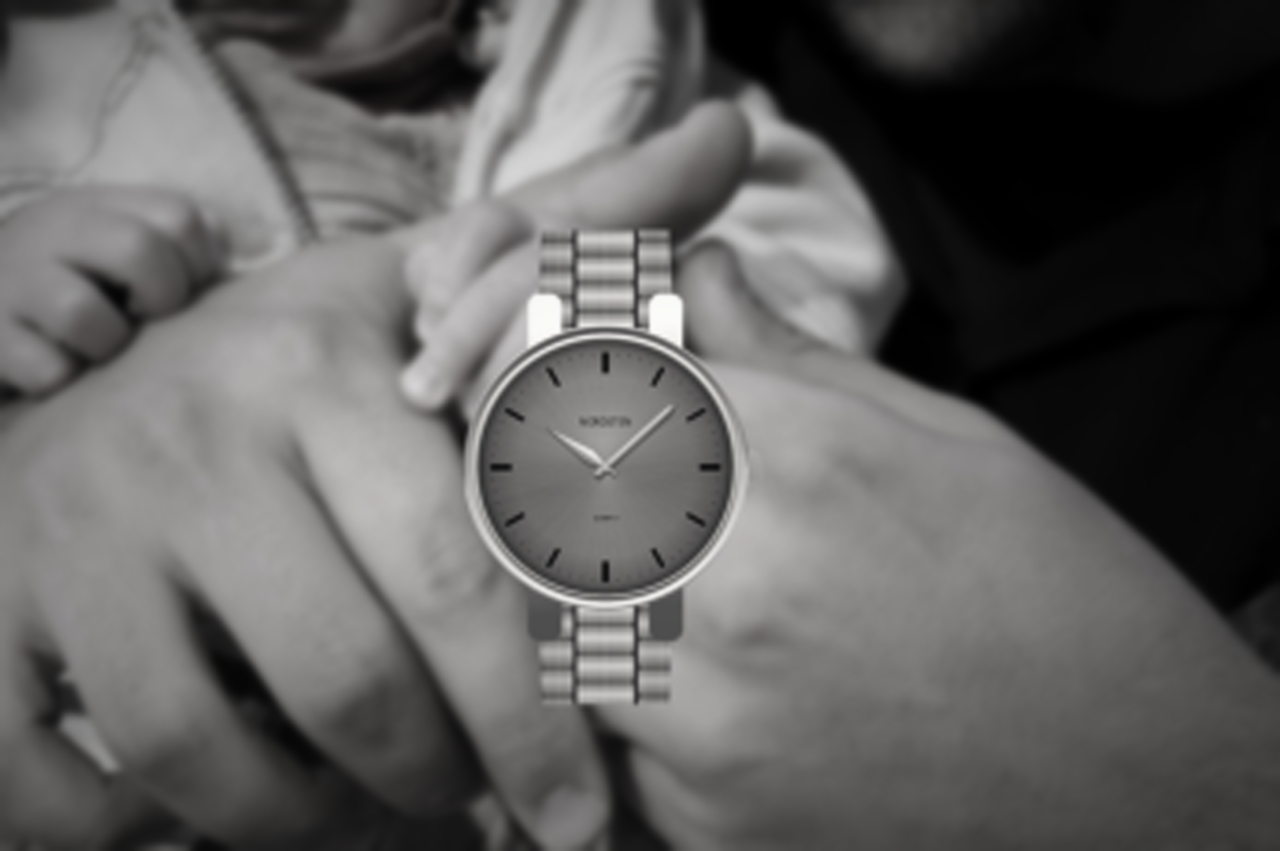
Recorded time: **10:08**
